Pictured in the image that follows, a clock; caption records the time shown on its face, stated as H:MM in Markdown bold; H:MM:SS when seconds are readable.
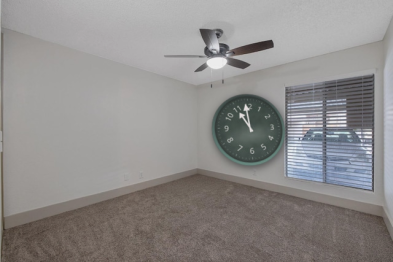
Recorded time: **10:59**
